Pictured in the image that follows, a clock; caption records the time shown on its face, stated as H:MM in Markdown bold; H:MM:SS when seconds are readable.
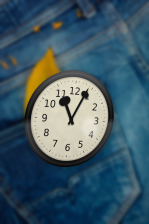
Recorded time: **11:04**
